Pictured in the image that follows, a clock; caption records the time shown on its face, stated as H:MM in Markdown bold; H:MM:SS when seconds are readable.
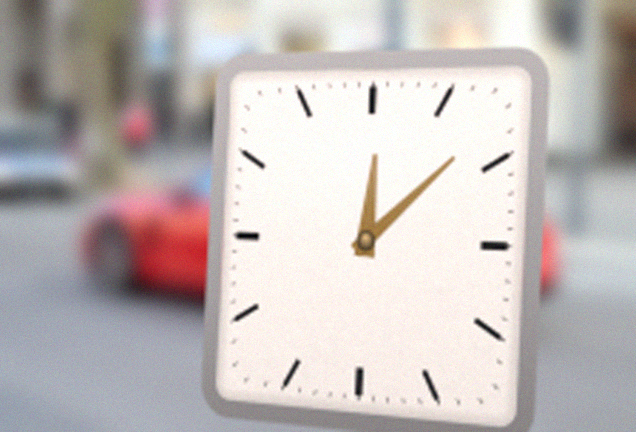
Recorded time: **12:08**
